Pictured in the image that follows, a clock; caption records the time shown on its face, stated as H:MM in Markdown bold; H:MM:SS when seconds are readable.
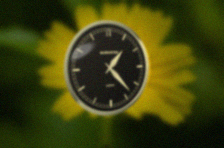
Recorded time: **1:23**
